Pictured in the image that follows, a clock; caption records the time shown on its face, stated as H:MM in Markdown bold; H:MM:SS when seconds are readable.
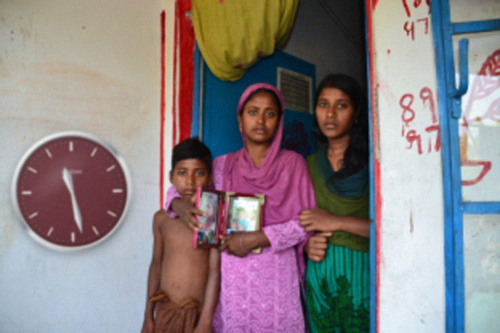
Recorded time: **11:28**
